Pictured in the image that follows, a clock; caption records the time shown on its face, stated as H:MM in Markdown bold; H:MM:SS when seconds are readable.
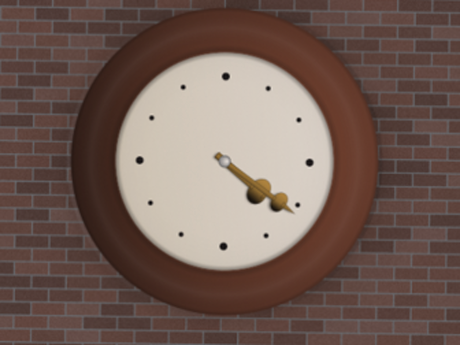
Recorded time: **4:21**
